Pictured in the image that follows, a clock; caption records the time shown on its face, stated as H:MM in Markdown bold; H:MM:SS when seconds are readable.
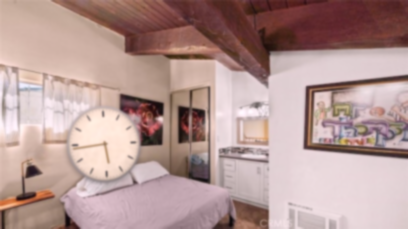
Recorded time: **5:44**
